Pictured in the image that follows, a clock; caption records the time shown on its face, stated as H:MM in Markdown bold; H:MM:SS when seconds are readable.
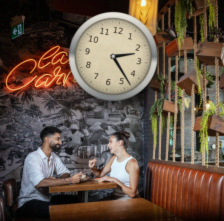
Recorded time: **2:23**
